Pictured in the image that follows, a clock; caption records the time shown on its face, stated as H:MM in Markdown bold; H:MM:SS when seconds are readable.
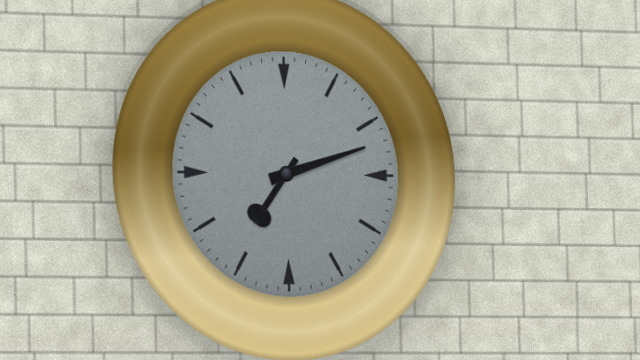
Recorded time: **7:12**
